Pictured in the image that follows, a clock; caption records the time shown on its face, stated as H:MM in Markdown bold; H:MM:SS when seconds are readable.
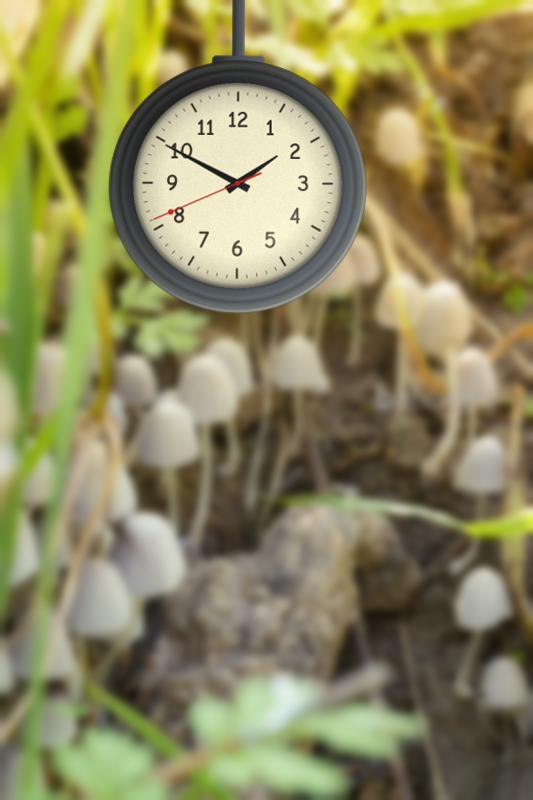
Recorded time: **1:49:41**
